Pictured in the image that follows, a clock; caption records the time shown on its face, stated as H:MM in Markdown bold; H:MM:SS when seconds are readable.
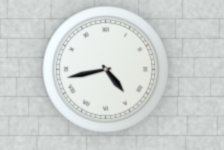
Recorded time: **4:43**
